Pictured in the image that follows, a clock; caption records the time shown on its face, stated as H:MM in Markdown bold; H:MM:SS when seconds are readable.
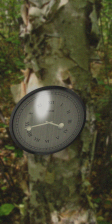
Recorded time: **3:43**
